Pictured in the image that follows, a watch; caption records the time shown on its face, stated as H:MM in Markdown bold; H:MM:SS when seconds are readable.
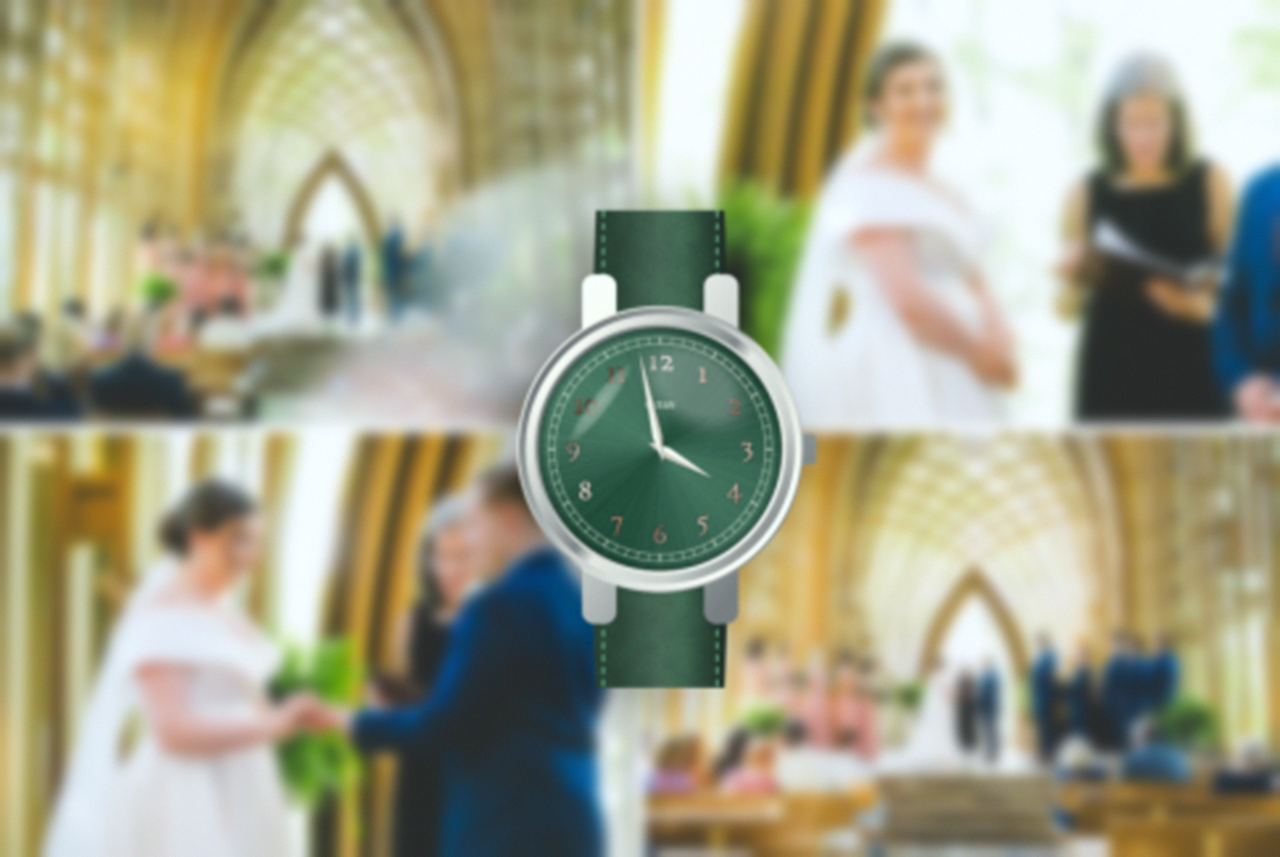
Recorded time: **3:58**
